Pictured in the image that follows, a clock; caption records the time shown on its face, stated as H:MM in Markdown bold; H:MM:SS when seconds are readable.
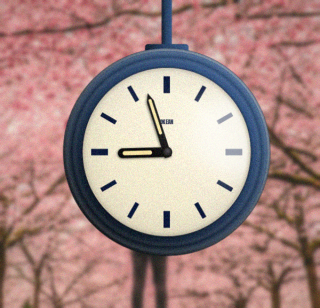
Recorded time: **8:57**
